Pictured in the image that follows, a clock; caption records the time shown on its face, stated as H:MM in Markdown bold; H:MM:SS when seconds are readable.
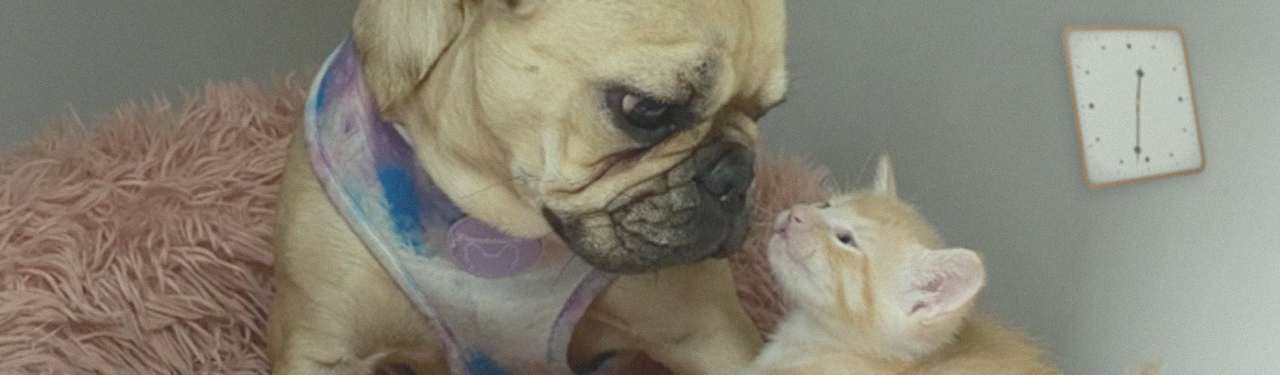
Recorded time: **12:32**
